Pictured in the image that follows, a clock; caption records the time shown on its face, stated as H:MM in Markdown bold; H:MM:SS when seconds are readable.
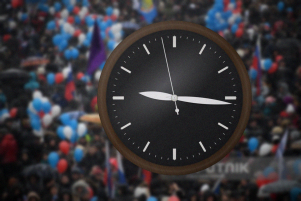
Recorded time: **9:15:58**
